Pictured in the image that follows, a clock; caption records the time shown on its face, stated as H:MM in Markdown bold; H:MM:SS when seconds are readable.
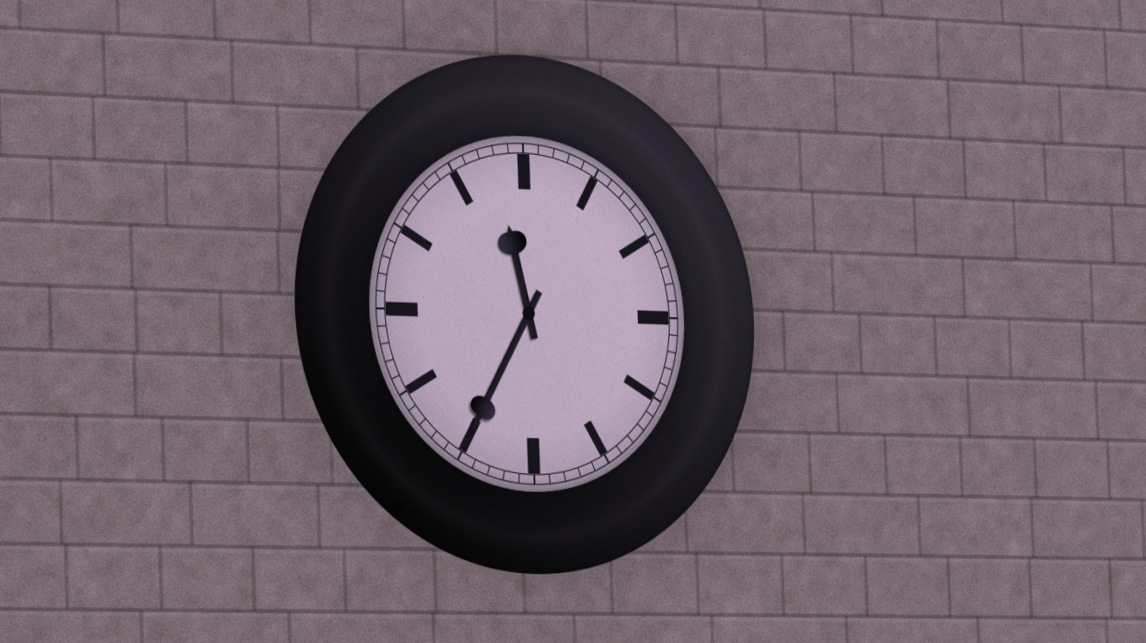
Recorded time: **11:35**
